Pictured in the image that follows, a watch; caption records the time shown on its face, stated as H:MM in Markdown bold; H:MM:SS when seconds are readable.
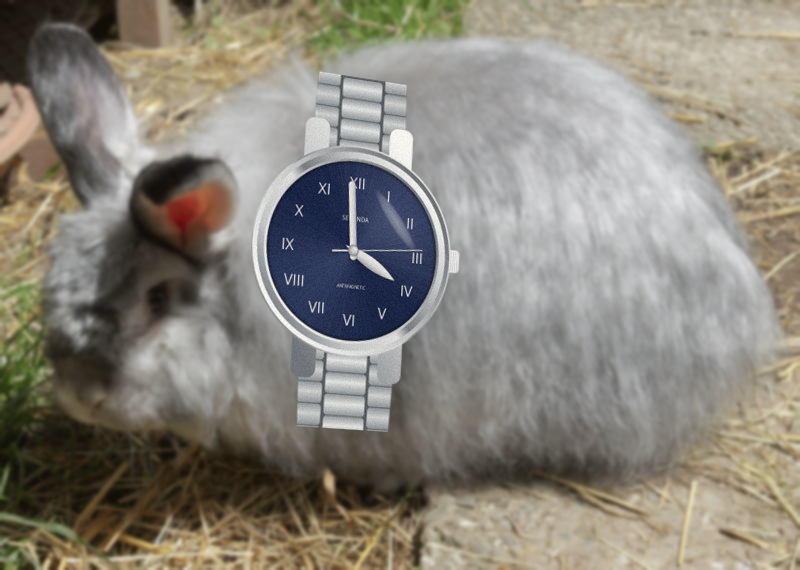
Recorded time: **3:59:14**
